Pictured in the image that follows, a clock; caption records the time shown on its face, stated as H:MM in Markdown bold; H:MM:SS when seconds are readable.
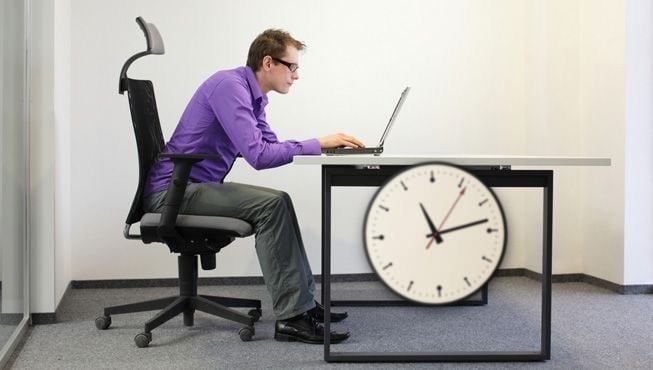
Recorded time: **11:13:06**
